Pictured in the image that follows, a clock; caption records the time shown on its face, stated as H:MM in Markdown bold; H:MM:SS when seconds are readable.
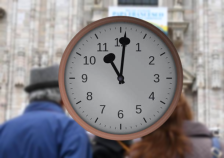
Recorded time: **11:01**
